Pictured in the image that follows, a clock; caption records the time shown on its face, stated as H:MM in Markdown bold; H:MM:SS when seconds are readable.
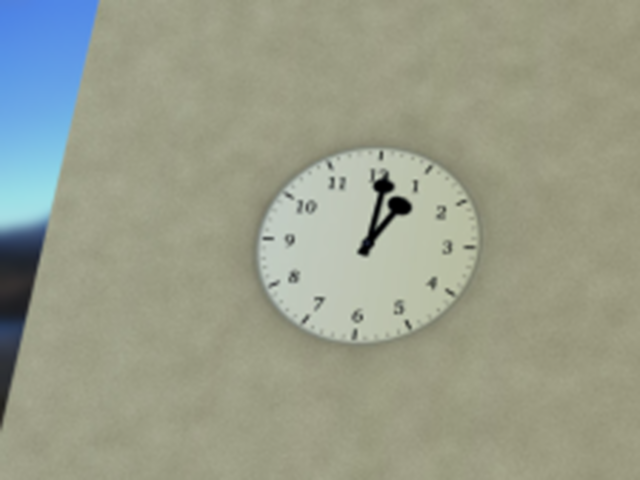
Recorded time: **1:01**
